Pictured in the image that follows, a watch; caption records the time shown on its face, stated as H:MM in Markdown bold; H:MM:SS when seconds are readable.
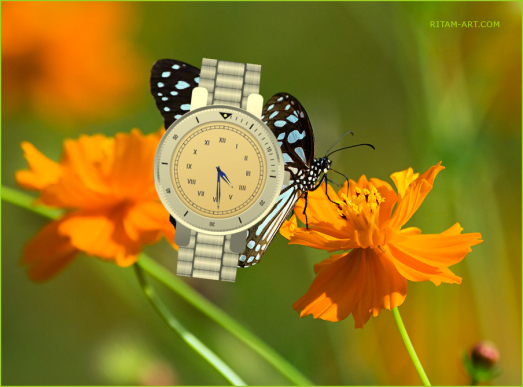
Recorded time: **4:29**
